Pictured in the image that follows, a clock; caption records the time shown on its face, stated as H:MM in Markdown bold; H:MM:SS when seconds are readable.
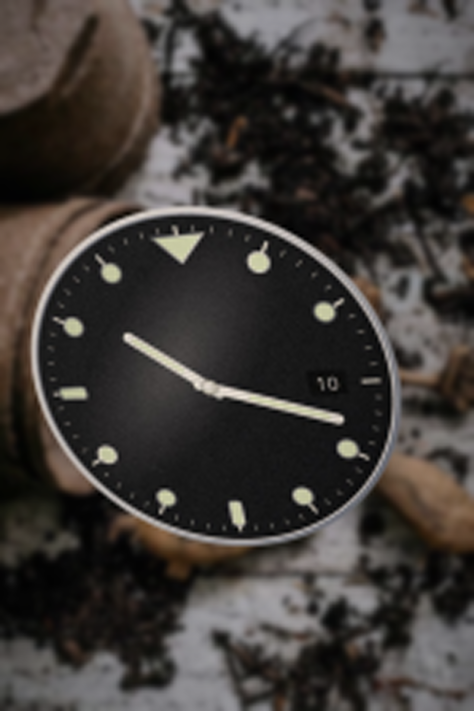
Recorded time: **10:18**
